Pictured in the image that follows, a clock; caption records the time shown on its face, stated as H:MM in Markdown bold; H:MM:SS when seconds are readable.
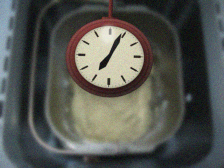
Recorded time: **7:04**
